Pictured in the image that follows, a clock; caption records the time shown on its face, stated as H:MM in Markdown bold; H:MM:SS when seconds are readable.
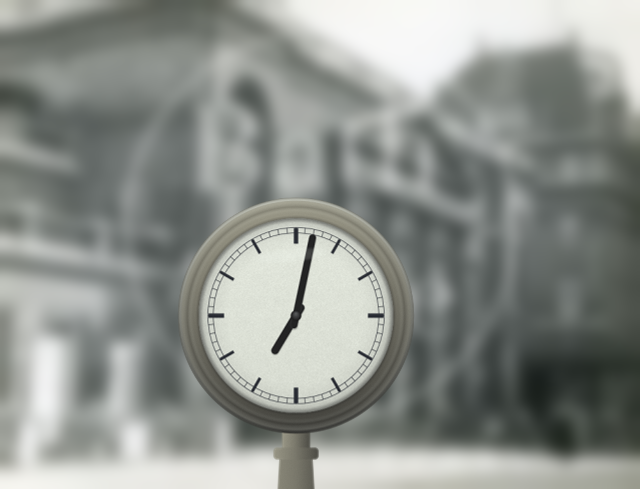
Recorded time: **7:02**
